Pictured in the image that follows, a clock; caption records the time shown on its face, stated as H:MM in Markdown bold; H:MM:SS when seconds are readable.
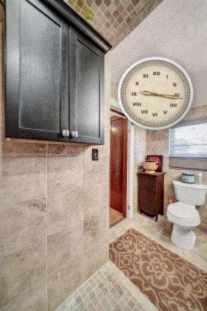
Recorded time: **9:16**
